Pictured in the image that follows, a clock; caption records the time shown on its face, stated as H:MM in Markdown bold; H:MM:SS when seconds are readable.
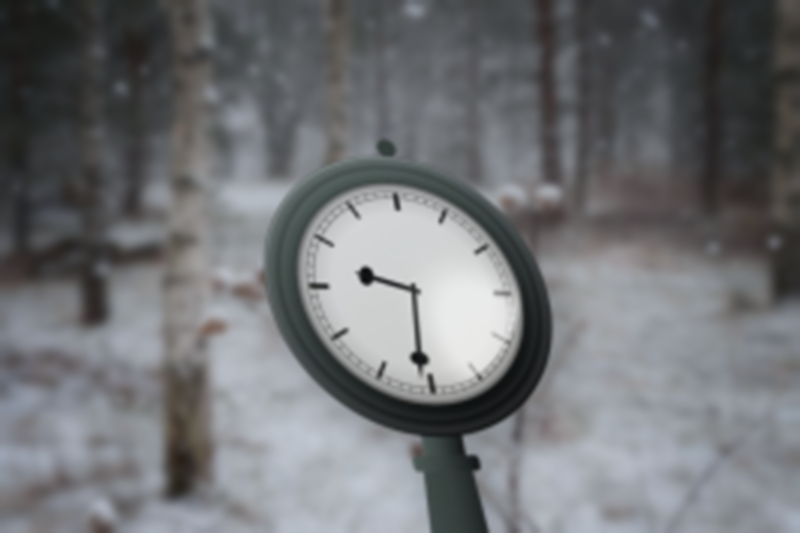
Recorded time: **9:31**
